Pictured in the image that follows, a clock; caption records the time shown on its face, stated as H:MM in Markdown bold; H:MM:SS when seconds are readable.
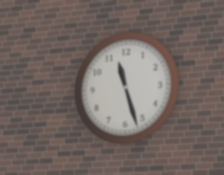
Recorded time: **11:27**
